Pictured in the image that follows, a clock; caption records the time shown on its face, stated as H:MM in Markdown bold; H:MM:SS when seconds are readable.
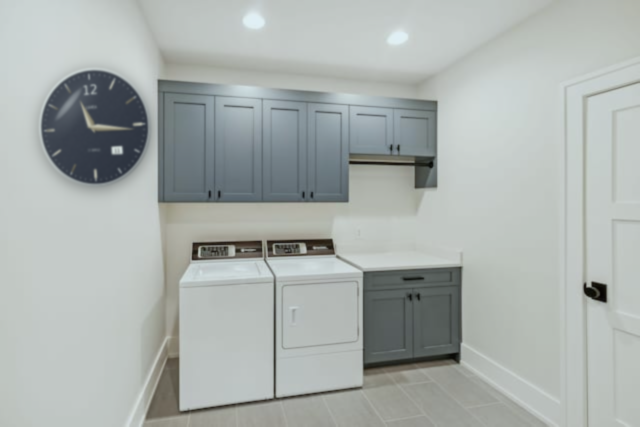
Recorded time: **11:16**
